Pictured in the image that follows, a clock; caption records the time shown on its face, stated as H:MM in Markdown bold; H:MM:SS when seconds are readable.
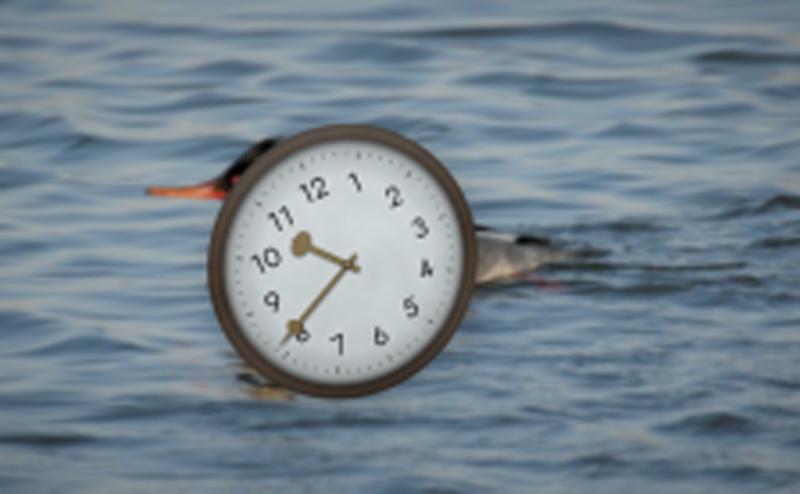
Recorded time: **10:41**
